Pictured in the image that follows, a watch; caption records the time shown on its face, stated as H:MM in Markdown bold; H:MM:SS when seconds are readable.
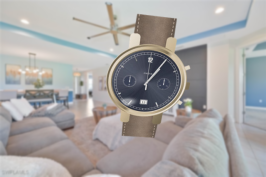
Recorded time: **1:05**
